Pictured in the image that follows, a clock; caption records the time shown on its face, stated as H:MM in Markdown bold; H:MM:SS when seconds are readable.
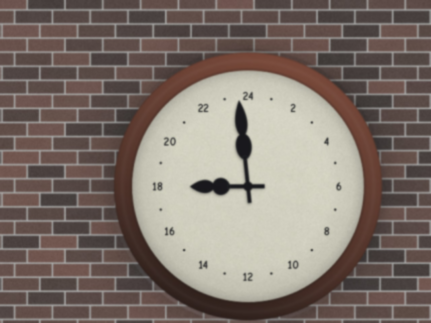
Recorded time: **17:59**
